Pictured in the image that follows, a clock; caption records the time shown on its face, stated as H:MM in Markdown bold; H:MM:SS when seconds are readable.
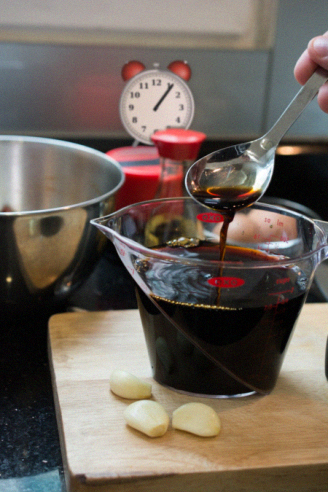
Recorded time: **1:06**
